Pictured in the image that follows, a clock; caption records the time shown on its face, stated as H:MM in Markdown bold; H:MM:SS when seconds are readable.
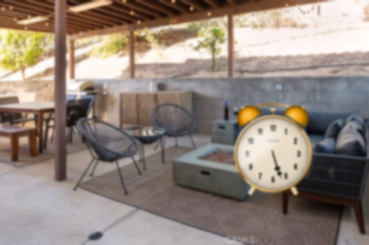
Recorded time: **5:27**
